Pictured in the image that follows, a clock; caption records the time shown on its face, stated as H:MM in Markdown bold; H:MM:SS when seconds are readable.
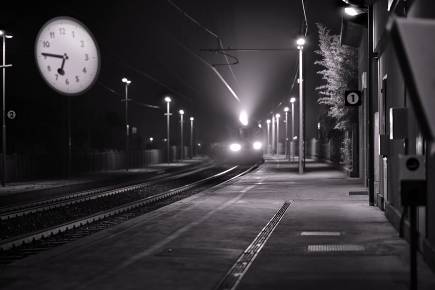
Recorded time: **6:46**
